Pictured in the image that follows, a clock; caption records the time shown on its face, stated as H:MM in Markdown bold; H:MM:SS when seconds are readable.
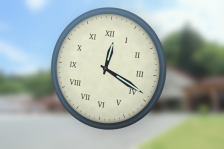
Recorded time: **12:19**
